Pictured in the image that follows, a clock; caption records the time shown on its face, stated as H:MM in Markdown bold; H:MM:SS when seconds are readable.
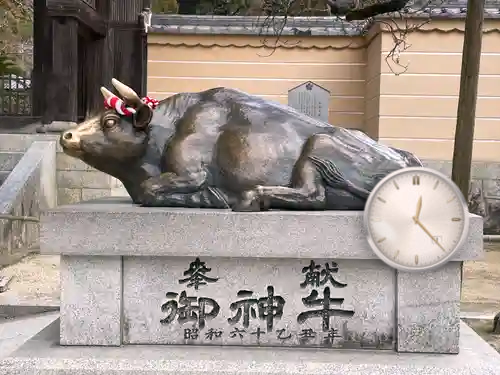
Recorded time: **12:23**
